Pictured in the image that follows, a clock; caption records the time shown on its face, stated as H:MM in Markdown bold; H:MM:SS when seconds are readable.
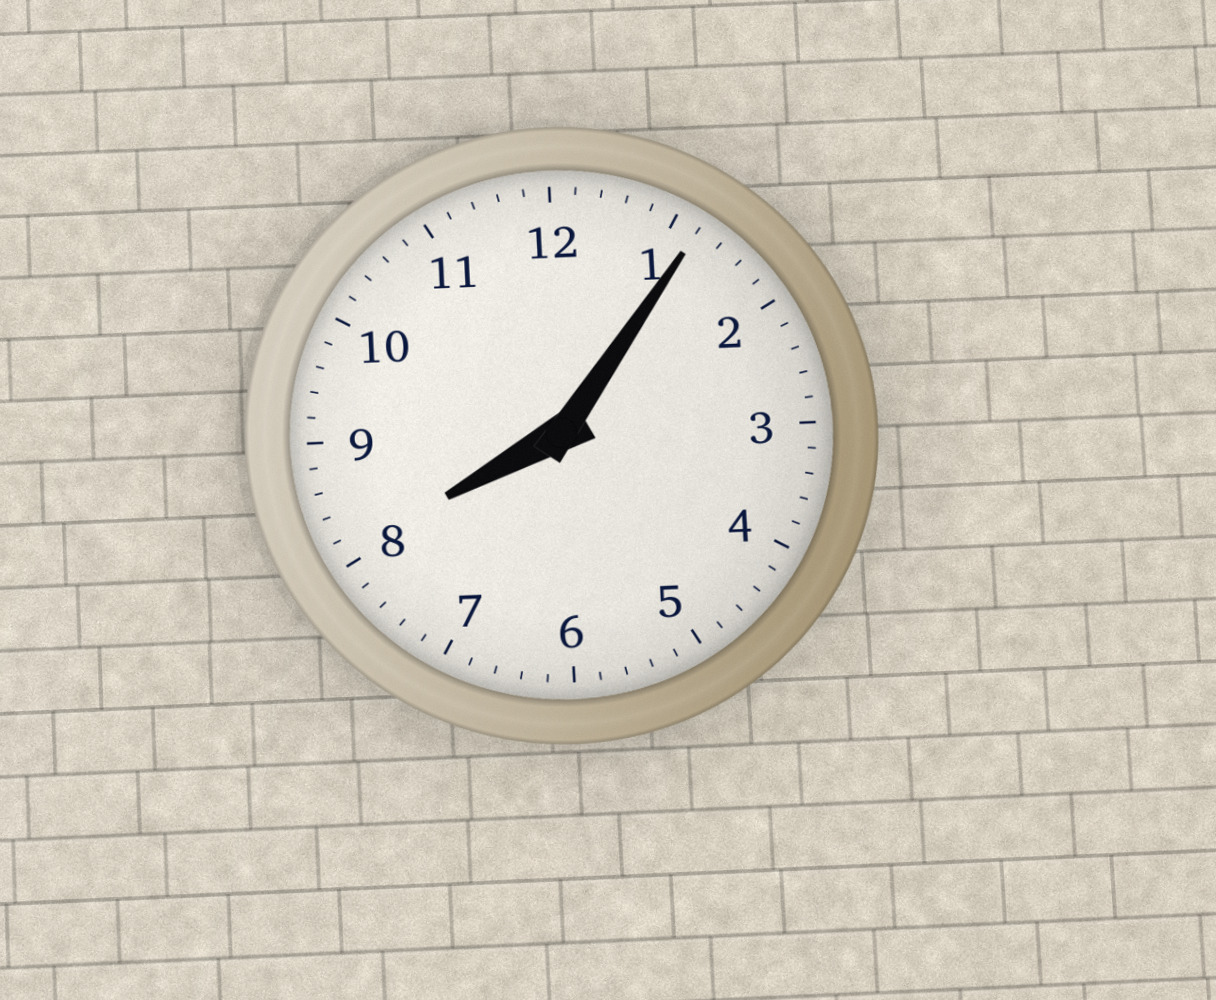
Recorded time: **8:06**
